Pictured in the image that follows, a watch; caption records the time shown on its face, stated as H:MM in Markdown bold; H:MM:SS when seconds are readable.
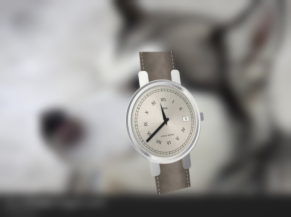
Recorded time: **11:39**
